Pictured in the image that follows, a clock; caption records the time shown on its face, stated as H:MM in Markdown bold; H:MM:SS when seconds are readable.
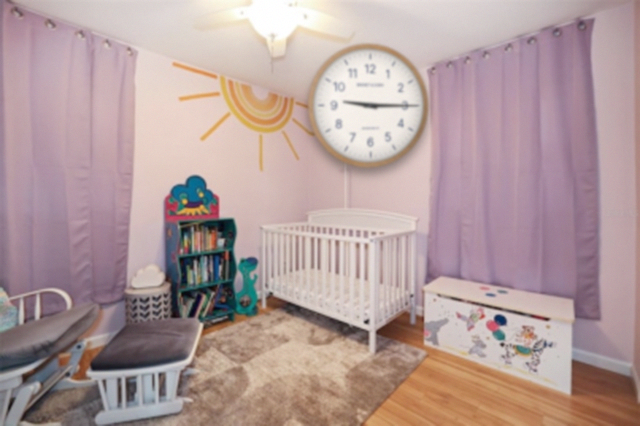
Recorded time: **9:15**
